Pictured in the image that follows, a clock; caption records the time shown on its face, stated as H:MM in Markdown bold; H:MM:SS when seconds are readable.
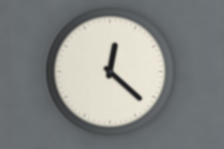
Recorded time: **12:22**
